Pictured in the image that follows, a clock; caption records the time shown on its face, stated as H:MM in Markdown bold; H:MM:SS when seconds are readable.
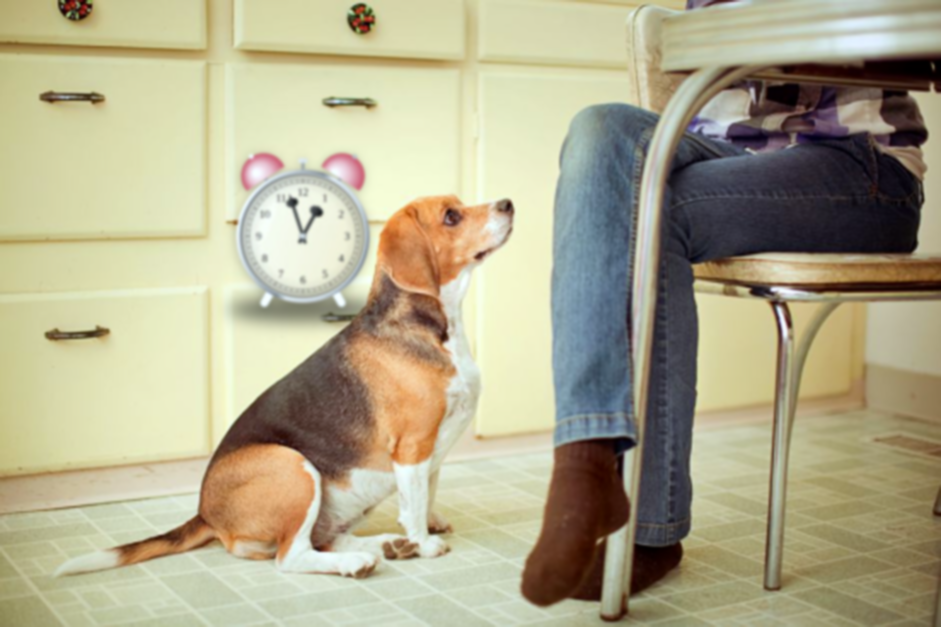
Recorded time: **12:57**
